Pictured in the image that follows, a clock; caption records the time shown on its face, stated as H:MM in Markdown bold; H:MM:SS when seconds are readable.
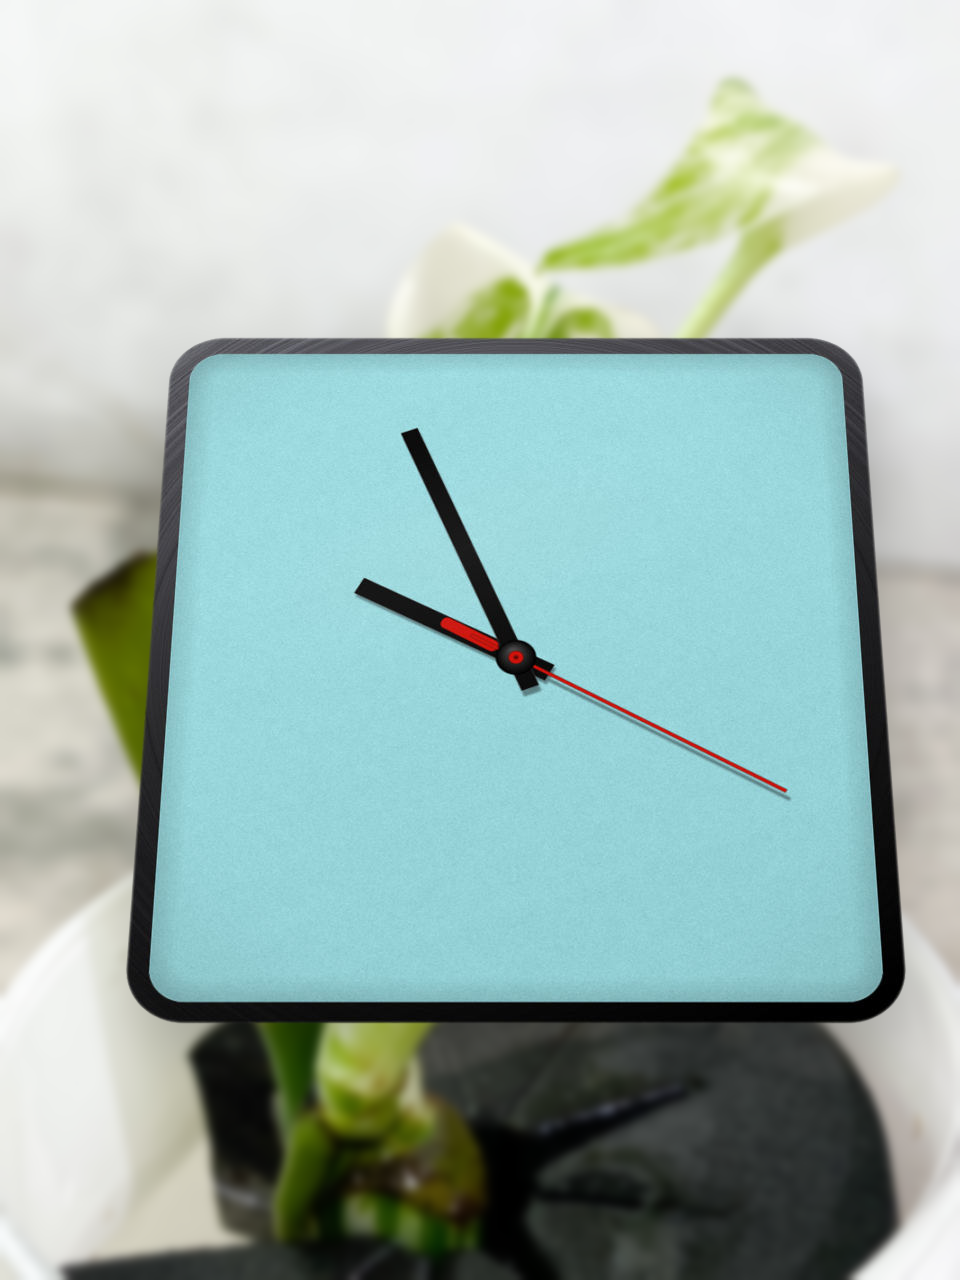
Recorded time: **9:56:20**
